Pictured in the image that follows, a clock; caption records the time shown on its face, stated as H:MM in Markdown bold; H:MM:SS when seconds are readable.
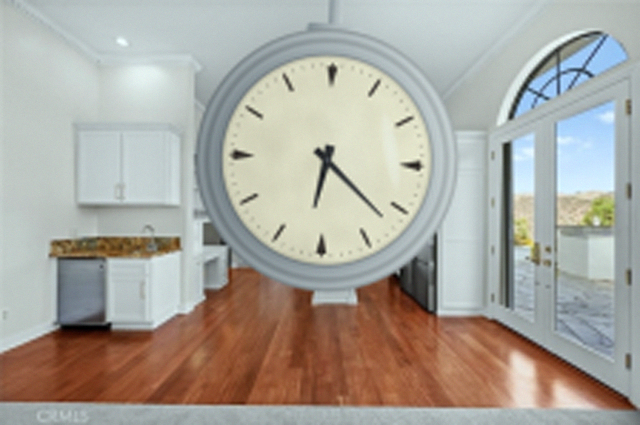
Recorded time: **6:22**
